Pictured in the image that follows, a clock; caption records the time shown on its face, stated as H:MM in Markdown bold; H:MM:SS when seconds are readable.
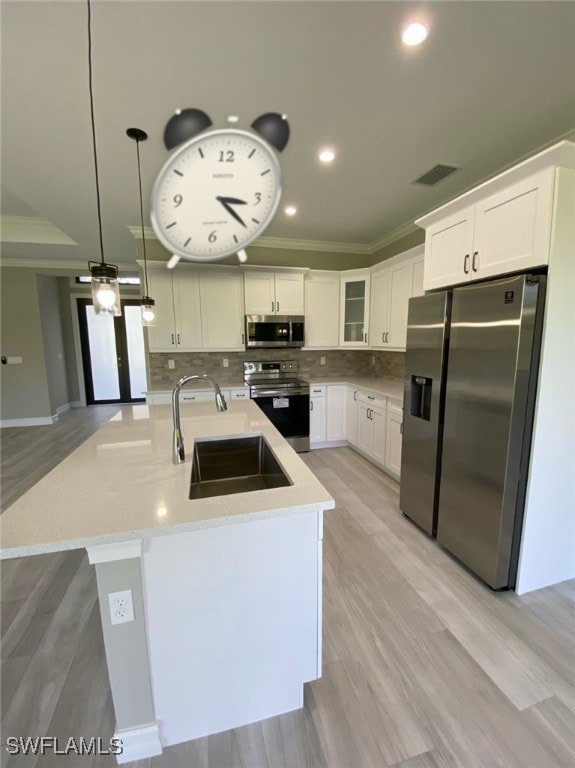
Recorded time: **3:22**
